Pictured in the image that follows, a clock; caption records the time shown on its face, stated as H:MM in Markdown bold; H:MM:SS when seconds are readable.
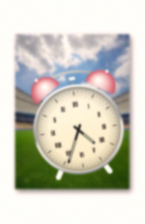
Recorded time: **4:34**
